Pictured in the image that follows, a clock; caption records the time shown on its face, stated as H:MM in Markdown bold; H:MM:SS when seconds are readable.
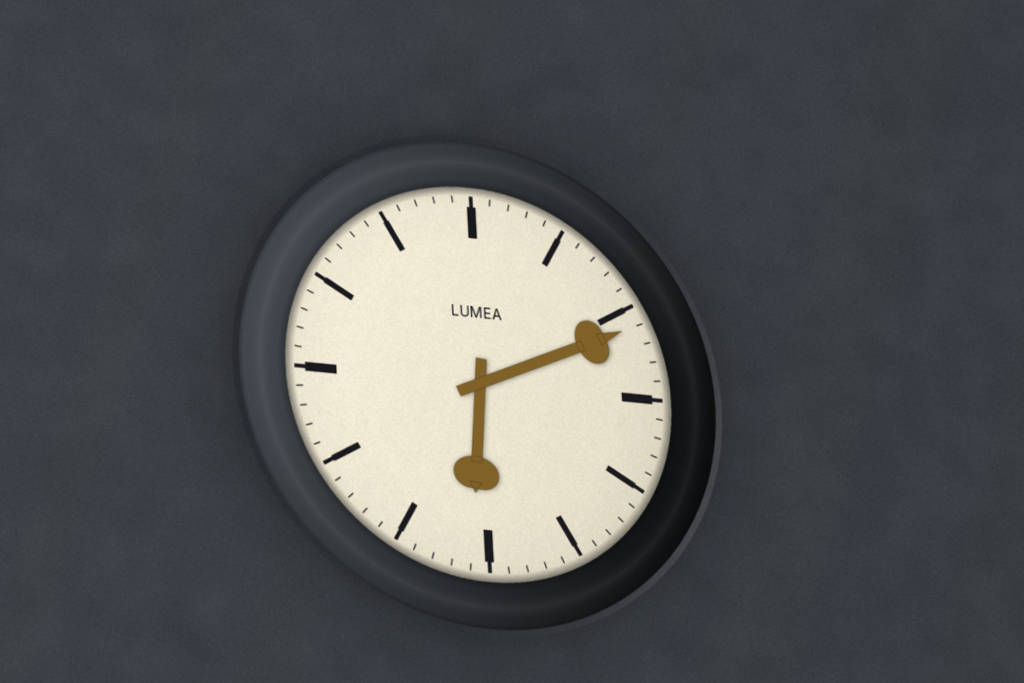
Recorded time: **6:11**
